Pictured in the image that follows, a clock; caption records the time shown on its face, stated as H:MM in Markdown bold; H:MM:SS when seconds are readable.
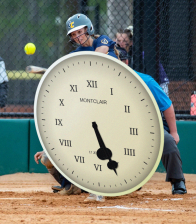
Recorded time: **5:26**
